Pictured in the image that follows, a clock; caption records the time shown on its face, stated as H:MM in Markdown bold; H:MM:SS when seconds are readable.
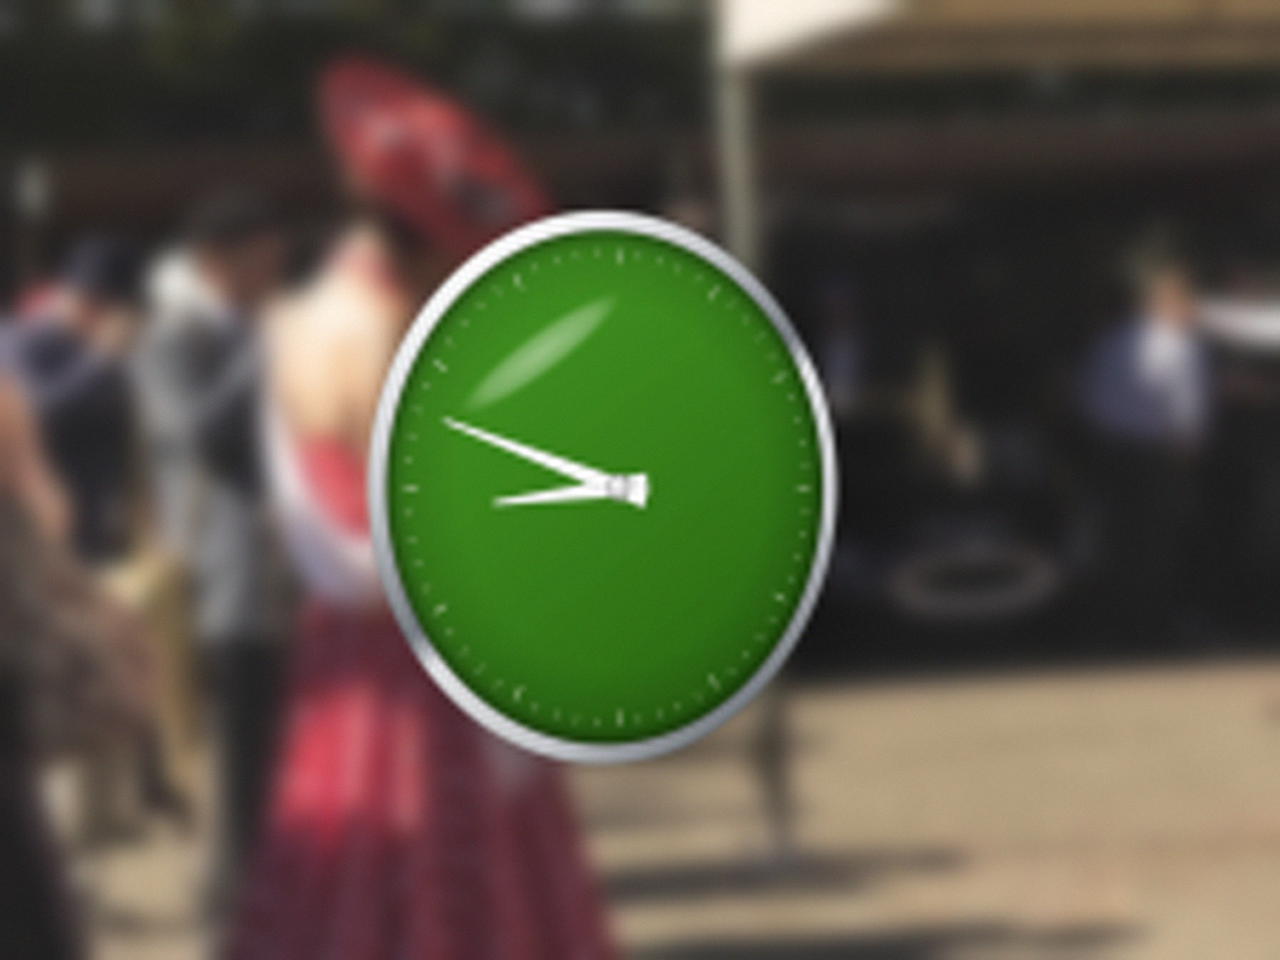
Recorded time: **8:48**
